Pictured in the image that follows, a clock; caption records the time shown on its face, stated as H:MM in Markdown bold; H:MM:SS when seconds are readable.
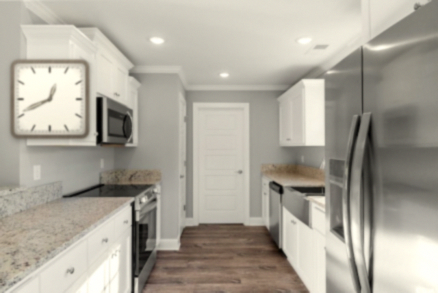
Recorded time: **12:41**
